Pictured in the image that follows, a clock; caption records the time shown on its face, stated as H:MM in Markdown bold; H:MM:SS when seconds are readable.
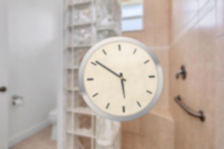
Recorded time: **5:51**
